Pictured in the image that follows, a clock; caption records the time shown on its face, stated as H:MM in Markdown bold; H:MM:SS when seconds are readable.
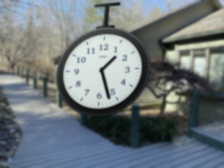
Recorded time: **1:27**
